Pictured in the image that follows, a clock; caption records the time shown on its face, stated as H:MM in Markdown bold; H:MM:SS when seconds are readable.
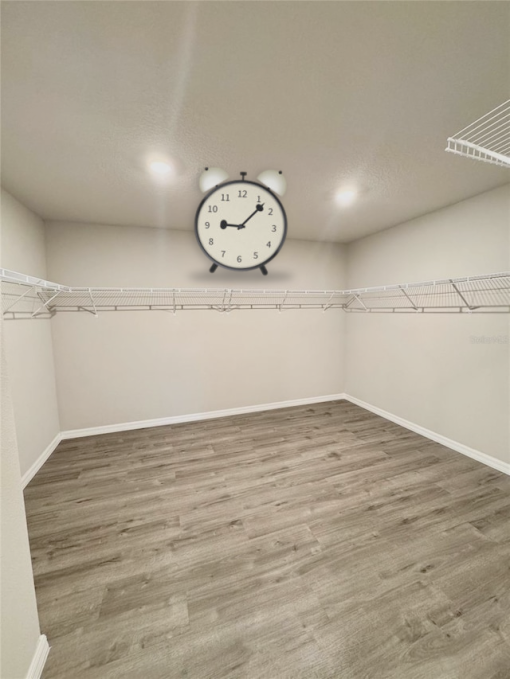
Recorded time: **9:07**
